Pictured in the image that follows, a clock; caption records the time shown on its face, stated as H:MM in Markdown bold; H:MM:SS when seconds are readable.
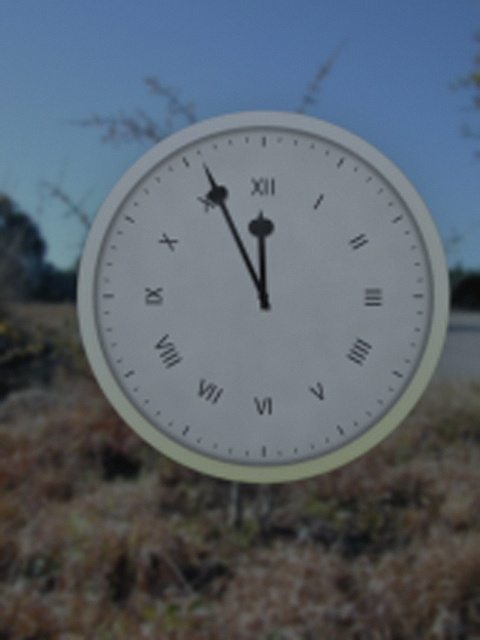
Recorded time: **11:56**
